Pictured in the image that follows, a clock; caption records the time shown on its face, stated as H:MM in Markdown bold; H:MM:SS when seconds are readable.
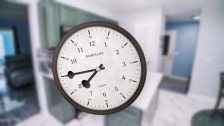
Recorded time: **7:45**
